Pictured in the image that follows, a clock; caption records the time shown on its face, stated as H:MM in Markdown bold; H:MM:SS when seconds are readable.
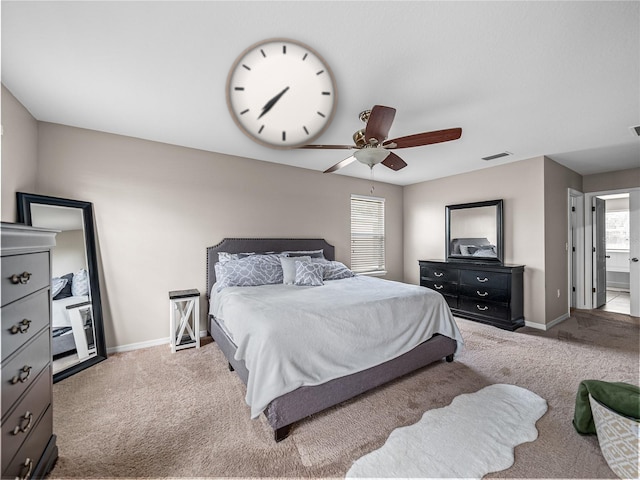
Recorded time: **7:37**
